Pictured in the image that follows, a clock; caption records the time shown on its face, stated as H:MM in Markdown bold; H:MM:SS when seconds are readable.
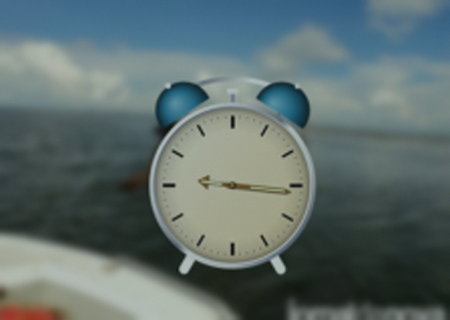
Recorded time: **9:16**
